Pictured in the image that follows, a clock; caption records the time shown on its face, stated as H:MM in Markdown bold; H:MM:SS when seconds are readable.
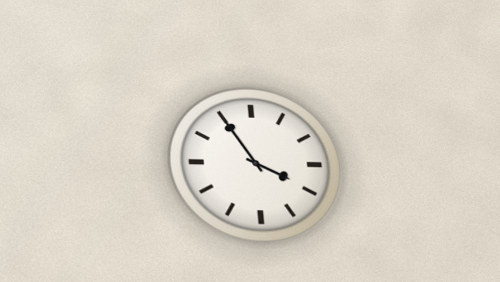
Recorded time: **3:55**
